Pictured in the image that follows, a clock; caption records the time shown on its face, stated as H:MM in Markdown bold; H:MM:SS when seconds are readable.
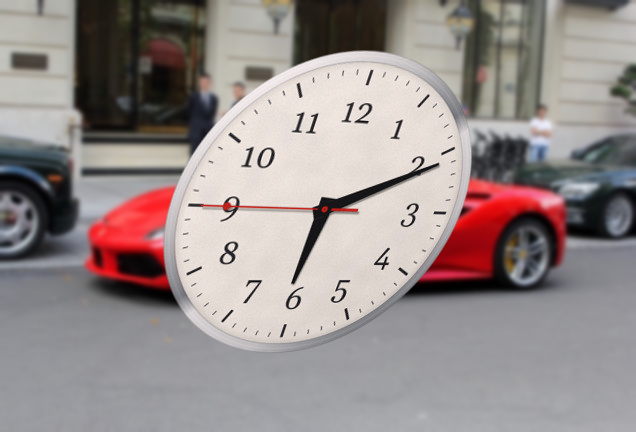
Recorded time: **6:10:45**
